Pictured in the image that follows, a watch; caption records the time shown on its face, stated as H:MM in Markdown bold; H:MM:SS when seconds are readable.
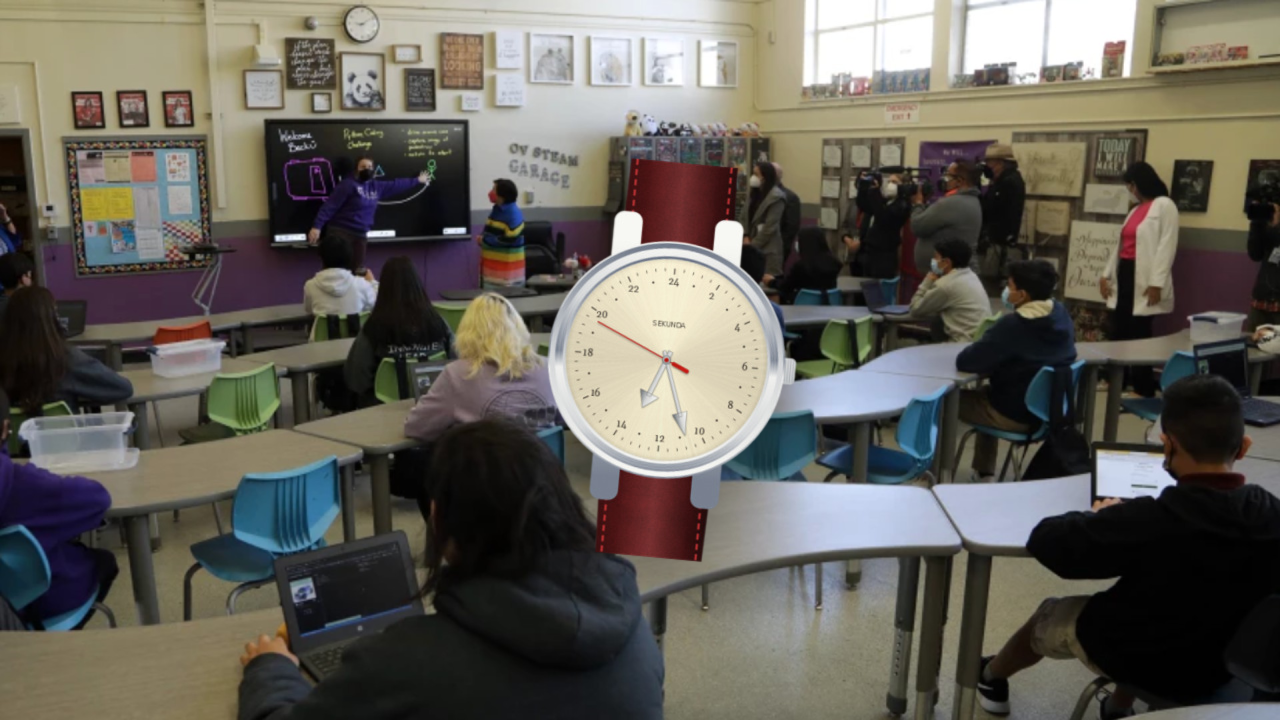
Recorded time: **13:26:49**
